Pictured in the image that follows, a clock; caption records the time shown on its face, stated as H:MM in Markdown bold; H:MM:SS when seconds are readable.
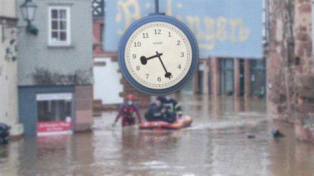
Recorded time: **8:26**
